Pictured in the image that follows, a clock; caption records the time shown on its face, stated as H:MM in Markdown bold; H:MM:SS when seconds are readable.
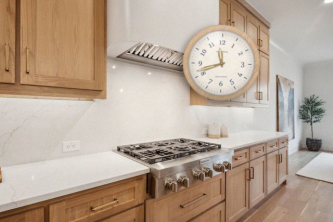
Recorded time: **11:42**
